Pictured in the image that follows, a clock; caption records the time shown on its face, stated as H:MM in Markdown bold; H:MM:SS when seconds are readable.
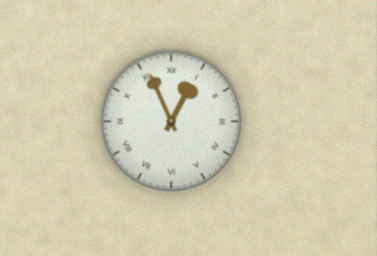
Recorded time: **12:56**
